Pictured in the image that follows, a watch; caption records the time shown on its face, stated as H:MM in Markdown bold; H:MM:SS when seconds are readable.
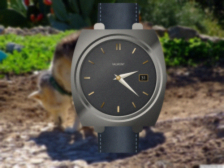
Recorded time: **2:22**
